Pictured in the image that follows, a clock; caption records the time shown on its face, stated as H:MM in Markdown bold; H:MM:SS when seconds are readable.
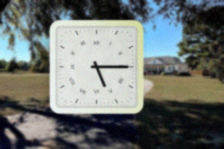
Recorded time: **5:15**
